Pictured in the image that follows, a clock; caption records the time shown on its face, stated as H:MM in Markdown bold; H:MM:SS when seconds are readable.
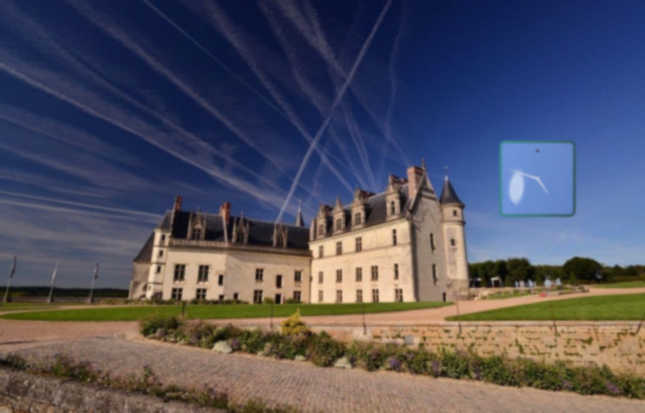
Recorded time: **4:48**
